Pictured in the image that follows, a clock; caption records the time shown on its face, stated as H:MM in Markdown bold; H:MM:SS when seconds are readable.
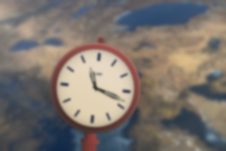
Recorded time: **11:18**
